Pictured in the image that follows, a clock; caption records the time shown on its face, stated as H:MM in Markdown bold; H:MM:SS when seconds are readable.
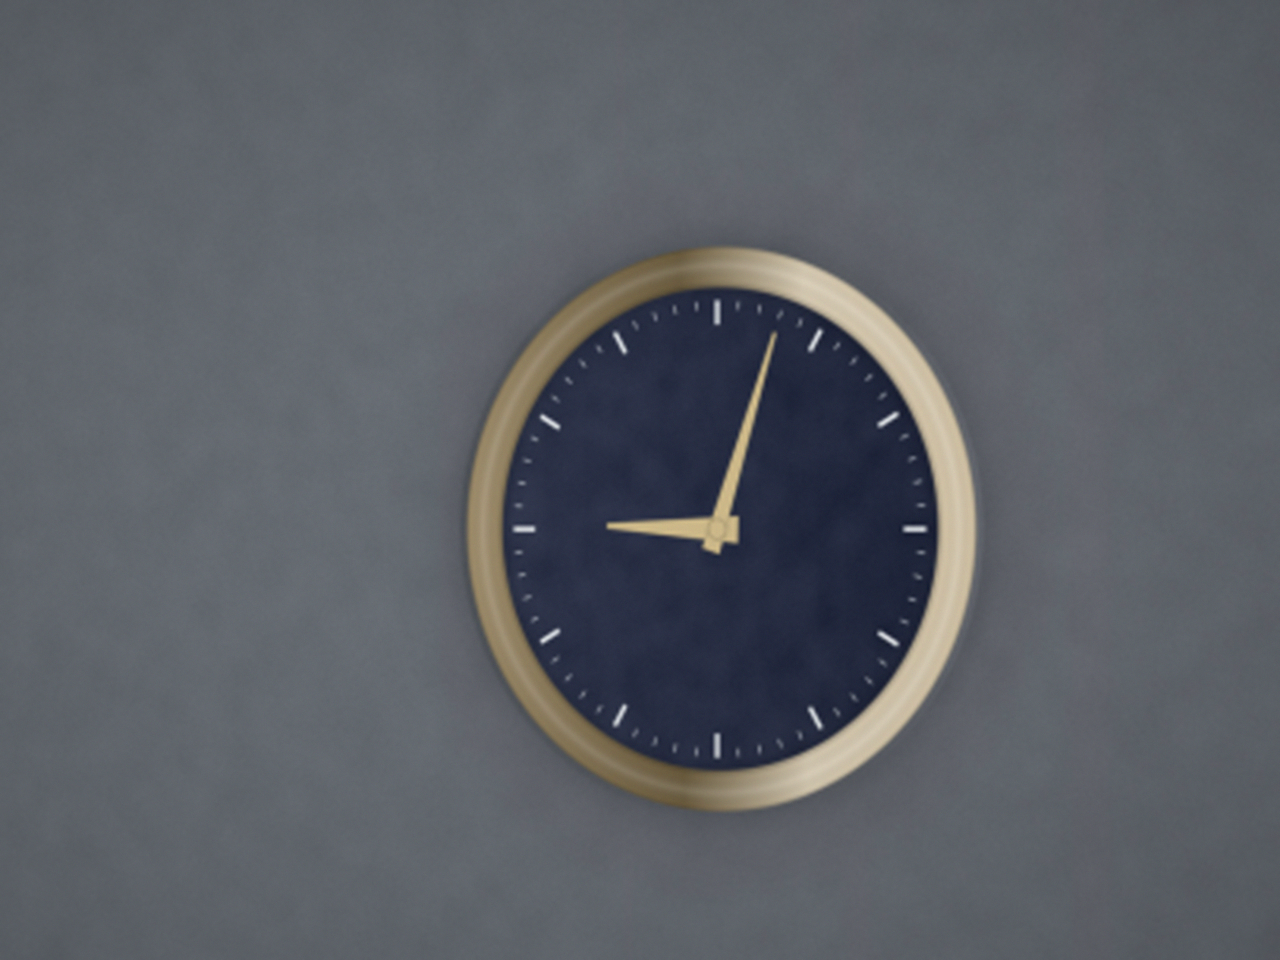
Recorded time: **9:03**
